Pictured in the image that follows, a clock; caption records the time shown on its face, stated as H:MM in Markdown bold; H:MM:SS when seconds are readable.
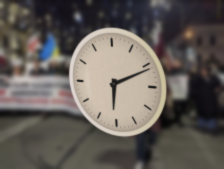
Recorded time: **6:11**
